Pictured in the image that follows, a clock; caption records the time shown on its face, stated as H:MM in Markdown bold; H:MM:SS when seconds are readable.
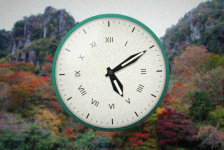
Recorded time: **5:10**
